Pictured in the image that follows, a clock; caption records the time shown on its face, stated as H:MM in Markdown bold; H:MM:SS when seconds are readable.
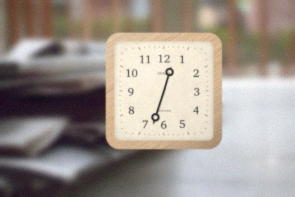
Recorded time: **12:33**
